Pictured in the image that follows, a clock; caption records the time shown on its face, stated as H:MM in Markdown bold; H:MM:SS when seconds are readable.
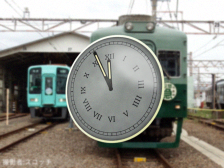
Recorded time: **11:56**
